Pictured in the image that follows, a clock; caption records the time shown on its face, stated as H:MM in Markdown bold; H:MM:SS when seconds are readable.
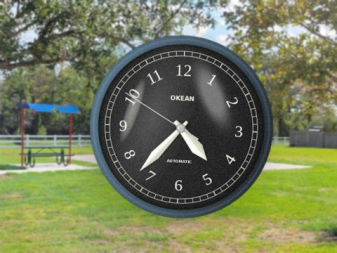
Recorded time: **4:36:50**
